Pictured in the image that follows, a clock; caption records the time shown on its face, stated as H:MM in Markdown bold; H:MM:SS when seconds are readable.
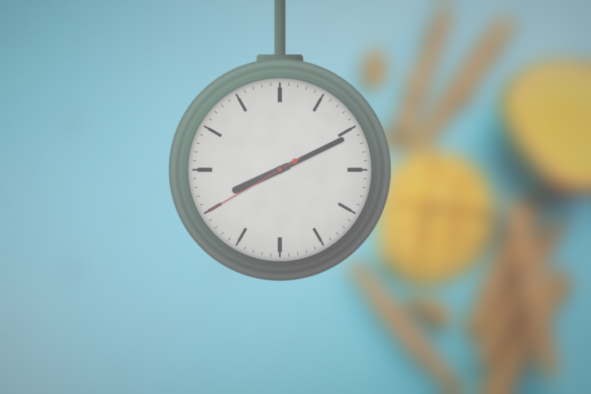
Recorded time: **8:10:40**
